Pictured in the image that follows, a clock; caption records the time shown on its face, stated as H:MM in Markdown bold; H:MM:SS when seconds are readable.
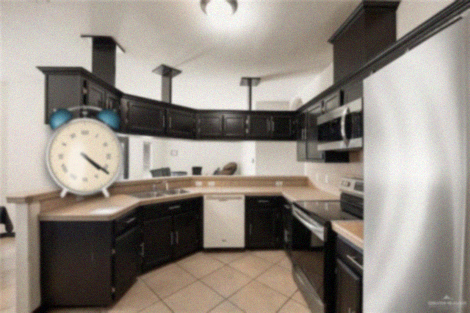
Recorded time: **4:21**
